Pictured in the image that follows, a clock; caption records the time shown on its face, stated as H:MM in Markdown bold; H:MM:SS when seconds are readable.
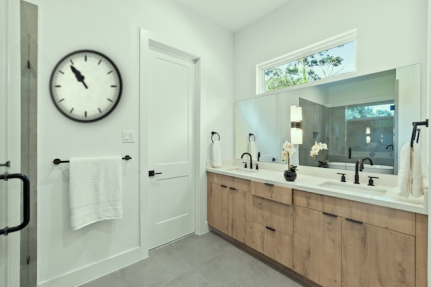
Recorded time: **10:54**
